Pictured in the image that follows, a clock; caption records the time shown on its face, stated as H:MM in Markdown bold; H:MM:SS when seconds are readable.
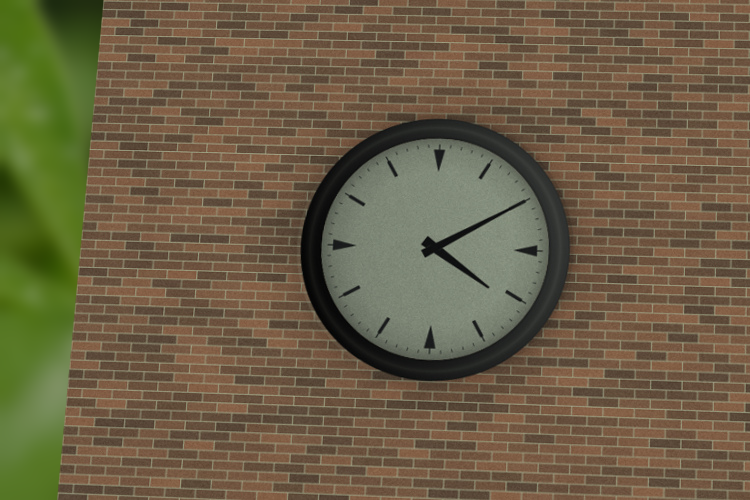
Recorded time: **4:10**
